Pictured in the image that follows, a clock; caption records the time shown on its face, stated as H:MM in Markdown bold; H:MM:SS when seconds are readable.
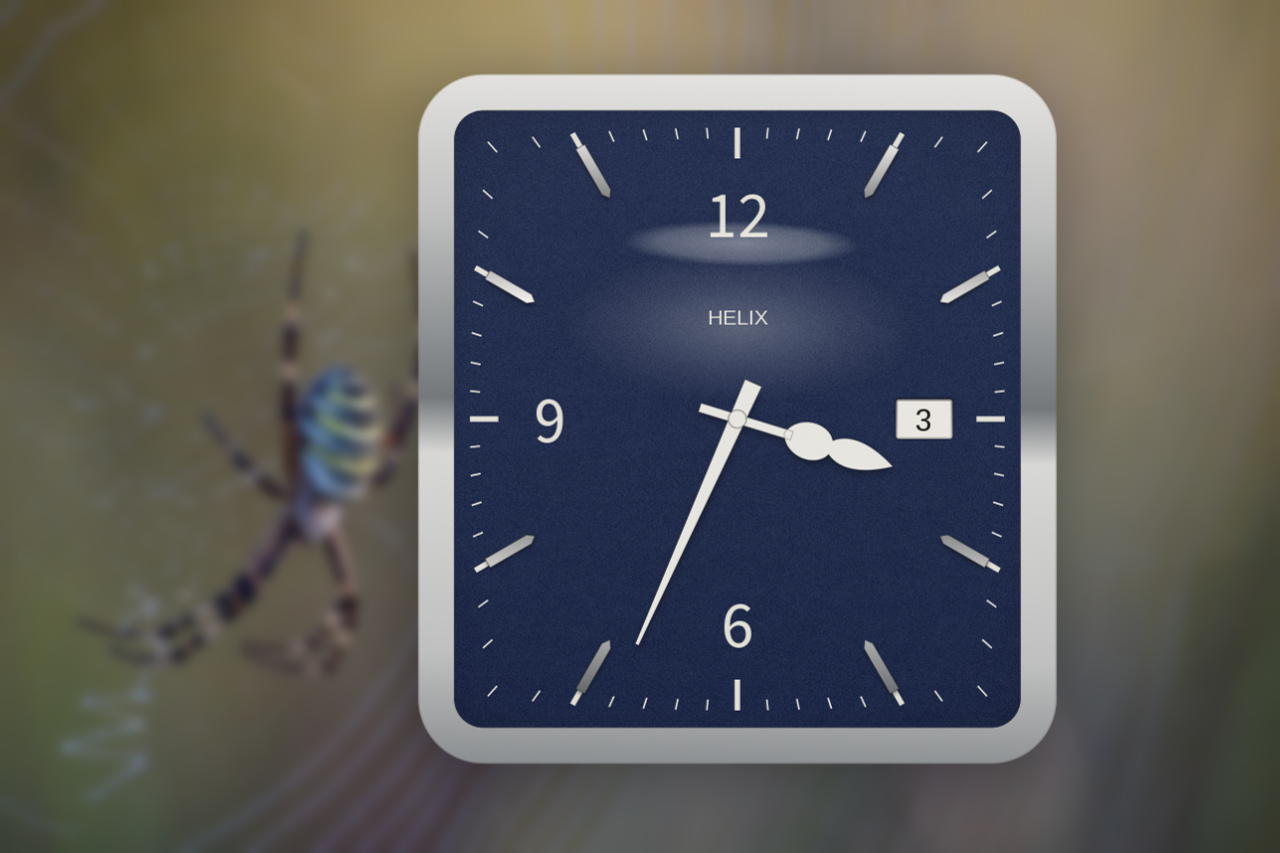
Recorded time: **3:34**
